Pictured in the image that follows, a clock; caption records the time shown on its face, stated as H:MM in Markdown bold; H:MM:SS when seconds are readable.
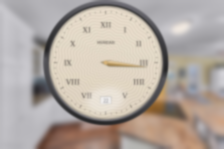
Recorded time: **3:16**
